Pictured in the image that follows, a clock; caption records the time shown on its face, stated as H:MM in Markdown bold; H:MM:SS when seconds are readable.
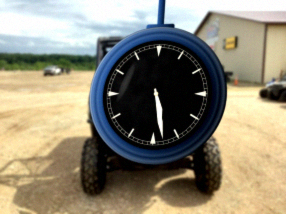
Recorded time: **5:28**
